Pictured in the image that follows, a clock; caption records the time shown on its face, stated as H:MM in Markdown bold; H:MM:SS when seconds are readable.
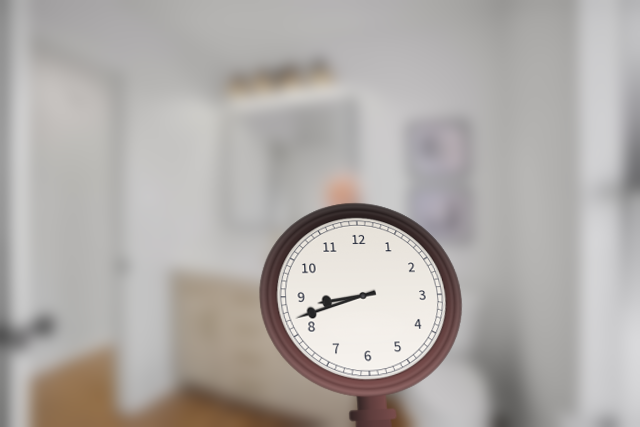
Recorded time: **8:42**
